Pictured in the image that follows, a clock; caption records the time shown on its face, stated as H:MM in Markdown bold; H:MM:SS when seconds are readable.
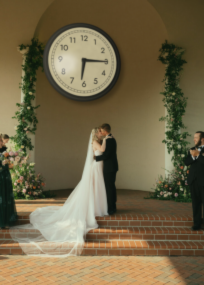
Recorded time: **6:15**
